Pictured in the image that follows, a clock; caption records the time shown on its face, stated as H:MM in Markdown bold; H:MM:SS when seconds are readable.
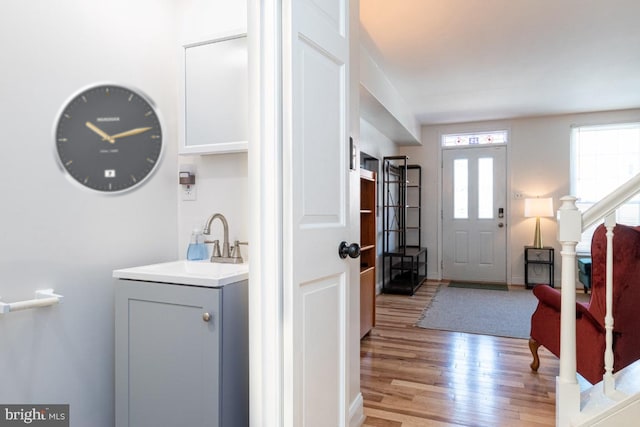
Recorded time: **10:13**
